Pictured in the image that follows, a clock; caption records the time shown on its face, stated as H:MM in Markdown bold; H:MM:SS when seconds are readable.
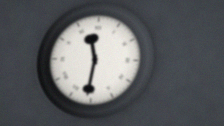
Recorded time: **11:31**
